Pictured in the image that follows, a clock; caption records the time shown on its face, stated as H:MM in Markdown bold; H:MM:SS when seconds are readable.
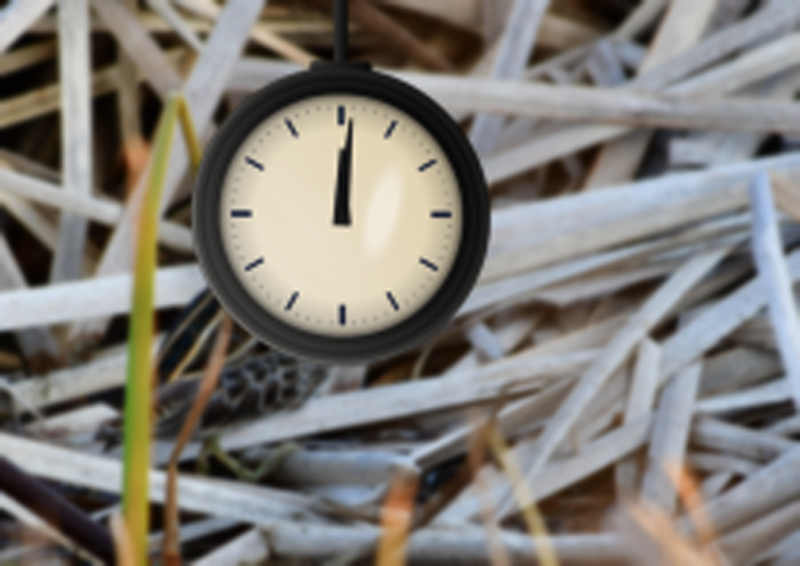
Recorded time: **12:01**
